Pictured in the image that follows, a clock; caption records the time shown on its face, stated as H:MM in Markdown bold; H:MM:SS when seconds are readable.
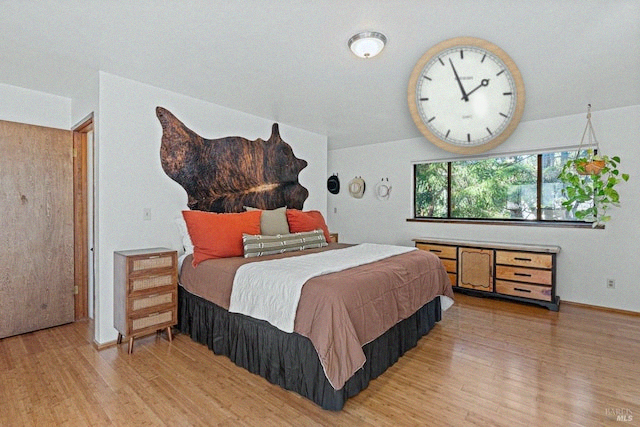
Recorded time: **1:57**
